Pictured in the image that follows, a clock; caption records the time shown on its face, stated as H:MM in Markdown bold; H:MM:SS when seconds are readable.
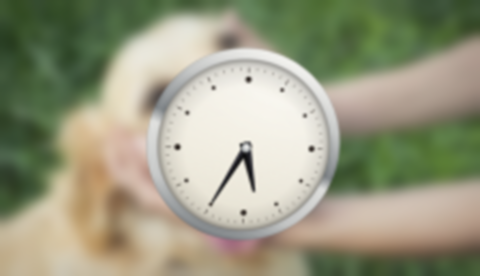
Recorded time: **5:35**
